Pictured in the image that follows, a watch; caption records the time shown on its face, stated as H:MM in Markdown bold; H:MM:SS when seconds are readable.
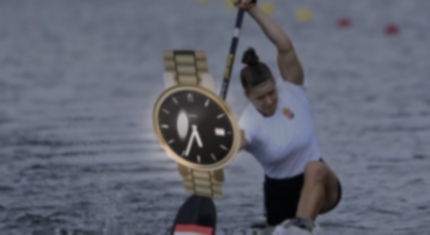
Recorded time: **5:34**
